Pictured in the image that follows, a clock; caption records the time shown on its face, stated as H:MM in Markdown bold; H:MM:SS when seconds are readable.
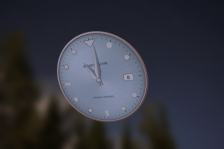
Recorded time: **11:01**
